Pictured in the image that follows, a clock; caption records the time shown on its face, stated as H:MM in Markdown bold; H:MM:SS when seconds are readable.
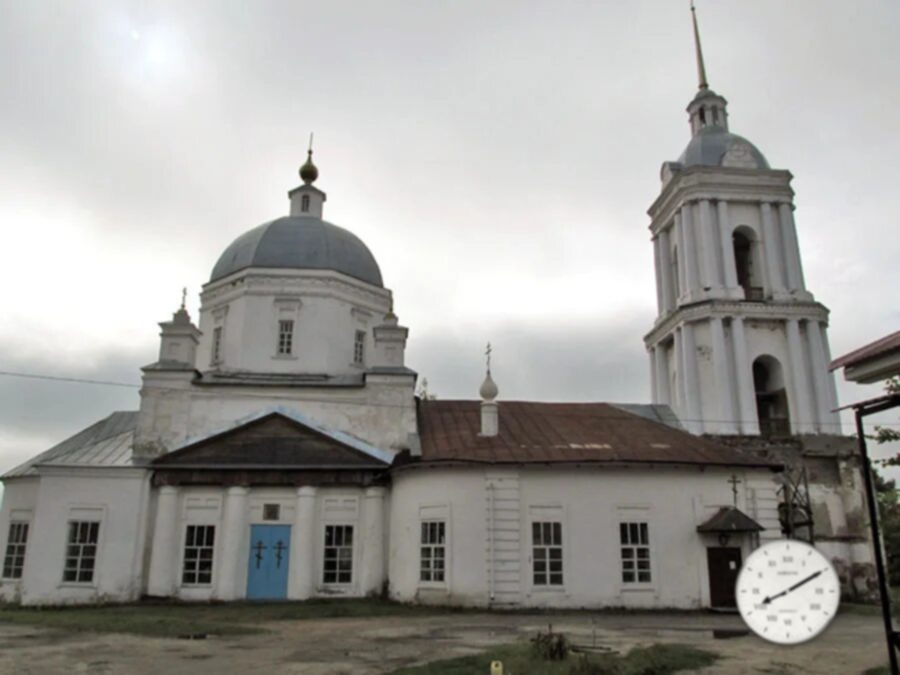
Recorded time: **8:10**
